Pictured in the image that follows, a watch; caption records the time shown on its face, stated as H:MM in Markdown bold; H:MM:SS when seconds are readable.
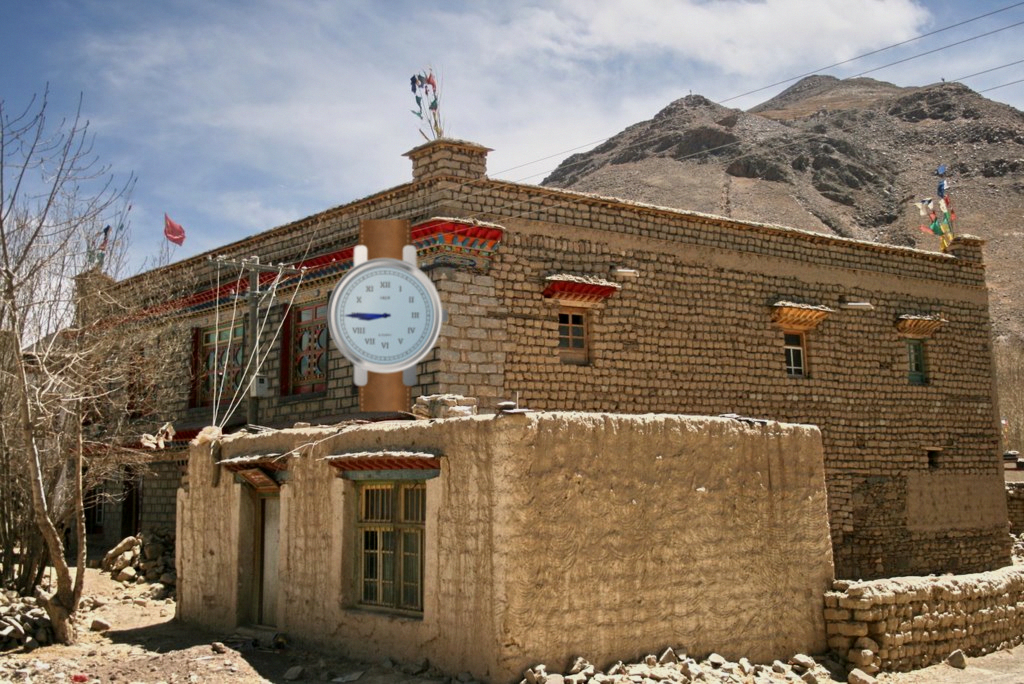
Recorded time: **8:45**
